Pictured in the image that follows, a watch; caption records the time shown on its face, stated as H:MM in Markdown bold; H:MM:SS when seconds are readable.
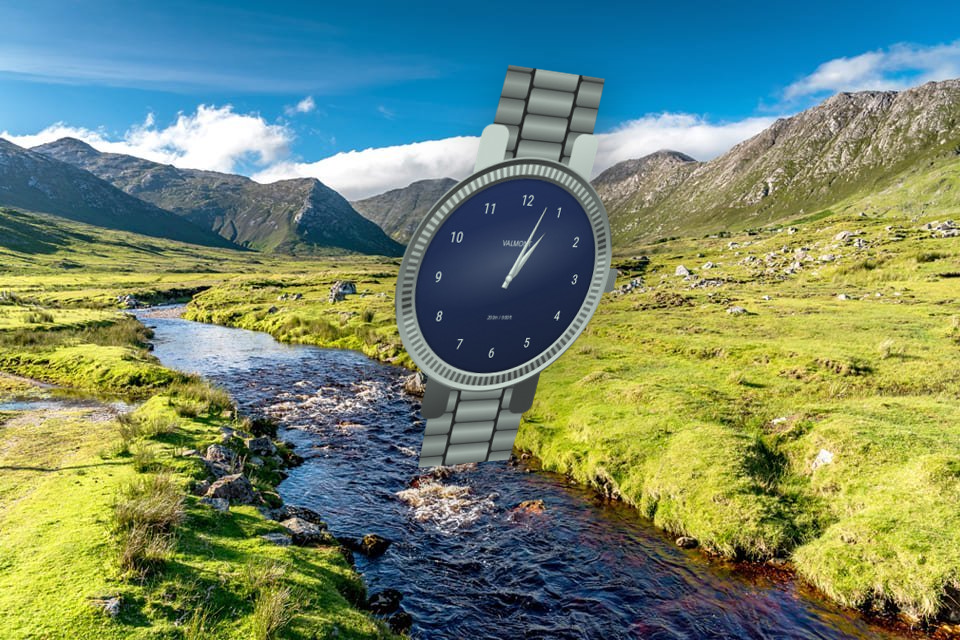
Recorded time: **1:03**
